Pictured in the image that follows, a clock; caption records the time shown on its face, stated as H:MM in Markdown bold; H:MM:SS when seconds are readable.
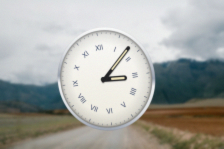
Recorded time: **3:08**
